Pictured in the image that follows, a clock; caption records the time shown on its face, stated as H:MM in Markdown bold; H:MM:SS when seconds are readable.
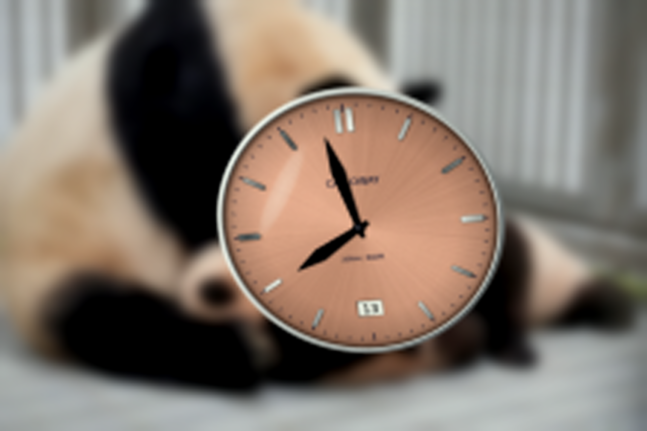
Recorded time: **7:58**
